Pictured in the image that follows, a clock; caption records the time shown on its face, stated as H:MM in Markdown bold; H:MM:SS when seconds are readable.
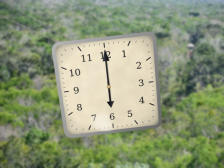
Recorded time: **6:00**
